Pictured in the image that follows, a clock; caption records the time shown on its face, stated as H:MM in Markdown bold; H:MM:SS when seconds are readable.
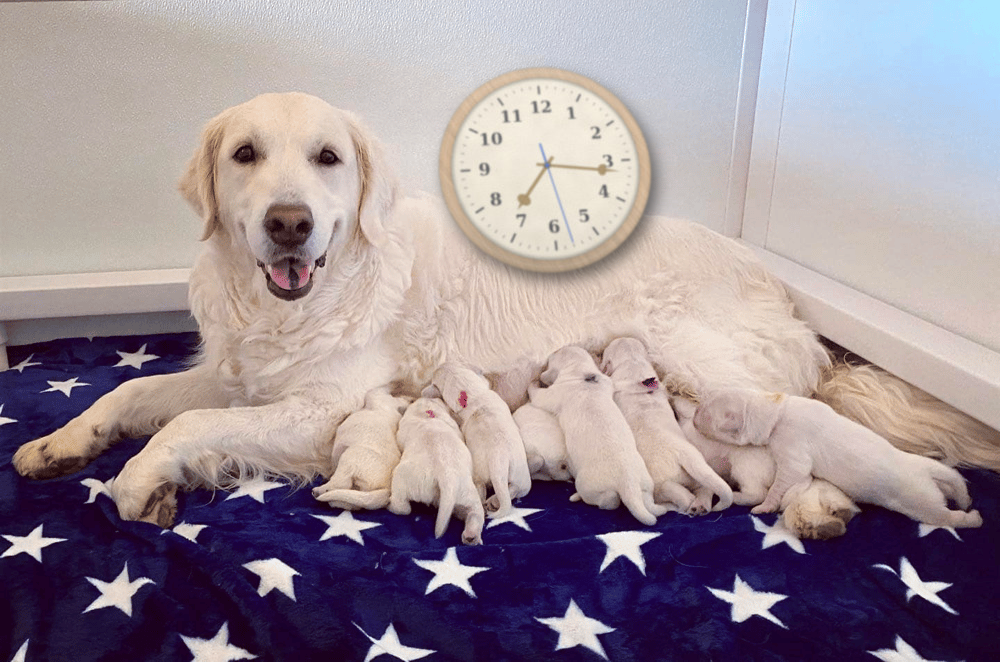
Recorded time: **7:16:28**
